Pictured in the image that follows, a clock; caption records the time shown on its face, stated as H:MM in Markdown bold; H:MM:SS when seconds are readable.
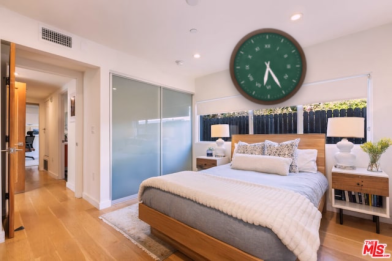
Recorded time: **6:25**
